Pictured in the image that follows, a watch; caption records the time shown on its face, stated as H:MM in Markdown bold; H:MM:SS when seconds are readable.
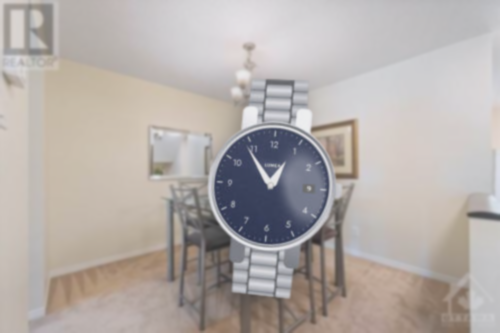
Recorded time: **12:54**
